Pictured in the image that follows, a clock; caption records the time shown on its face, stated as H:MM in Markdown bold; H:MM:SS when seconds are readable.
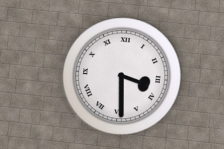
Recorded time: **3:29**
